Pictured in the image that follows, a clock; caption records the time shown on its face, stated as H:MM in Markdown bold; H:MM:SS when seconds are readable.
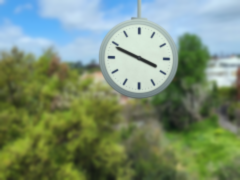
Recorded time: **3:49**
